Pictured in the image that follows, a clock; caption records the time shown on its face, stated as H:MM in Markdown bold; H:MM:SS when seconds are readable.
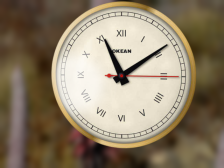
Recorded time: **11:09:15**
